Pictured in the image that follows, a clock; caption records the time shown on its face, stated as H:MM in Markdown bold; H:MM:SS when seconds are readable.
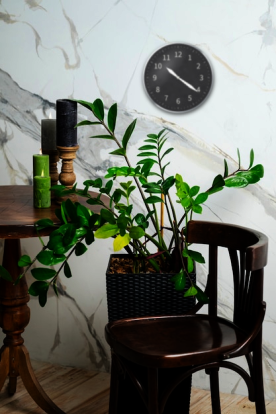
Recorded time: **10:21**
